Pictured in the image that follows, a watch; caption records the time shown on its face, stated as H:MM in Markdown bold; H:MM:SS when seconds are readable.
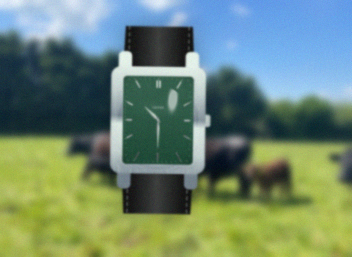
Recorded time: **10:30**
